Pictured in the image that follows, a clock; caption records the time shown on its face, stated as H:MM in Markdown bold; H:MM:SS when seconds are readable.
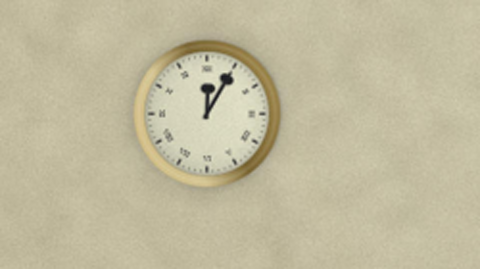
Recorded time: **12:05**
